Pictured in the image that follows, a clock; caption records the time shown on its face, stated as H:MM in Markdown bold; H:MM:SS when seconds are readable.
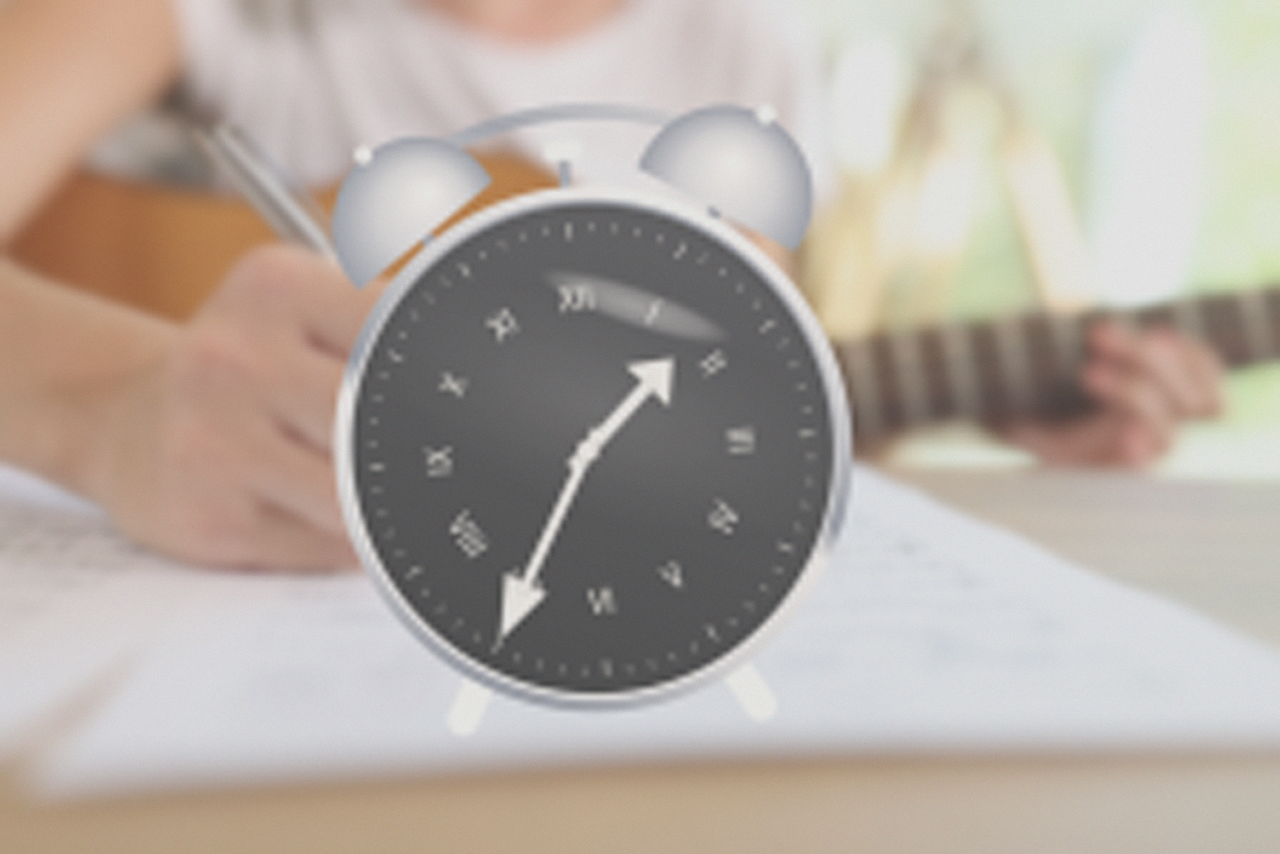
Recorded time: **1:35**
